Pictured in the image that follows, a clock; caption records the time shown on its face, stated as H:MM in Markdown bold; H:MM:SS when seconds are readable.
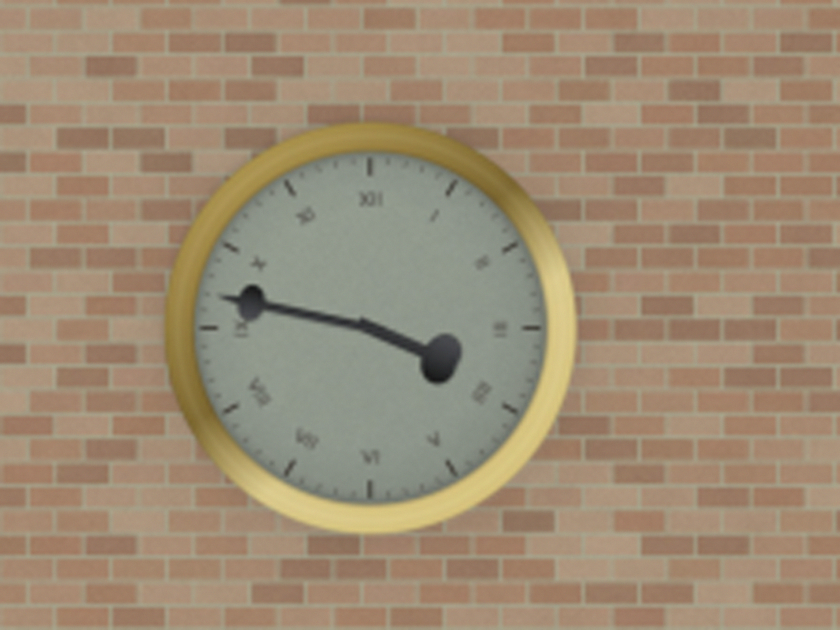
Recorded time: **3:47**
